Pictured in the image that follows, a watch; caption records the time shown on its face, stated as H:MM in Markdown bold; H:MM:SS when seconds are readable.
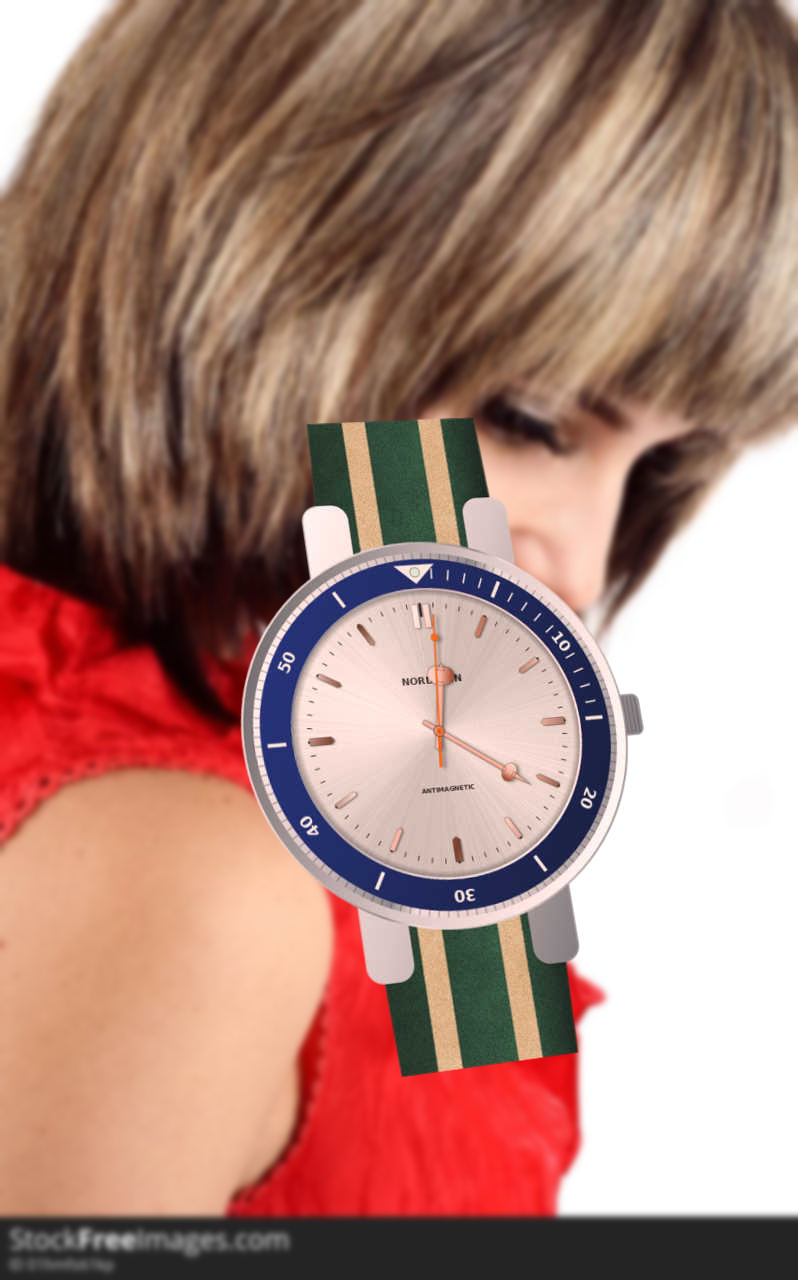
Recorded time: **12:21:01**
